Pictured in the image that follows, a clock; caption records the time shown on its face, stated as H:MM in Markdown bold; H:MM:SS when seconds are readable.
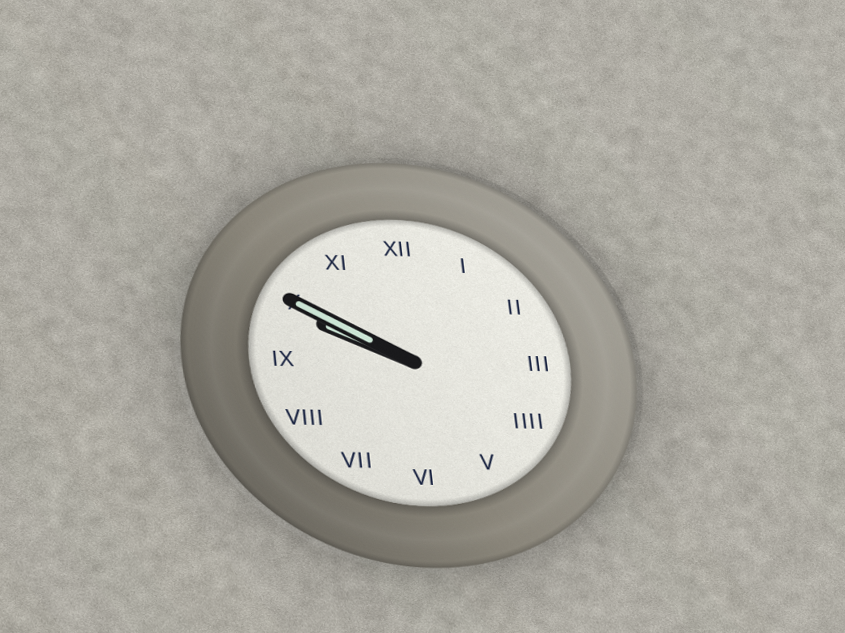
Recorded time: **9:50**
